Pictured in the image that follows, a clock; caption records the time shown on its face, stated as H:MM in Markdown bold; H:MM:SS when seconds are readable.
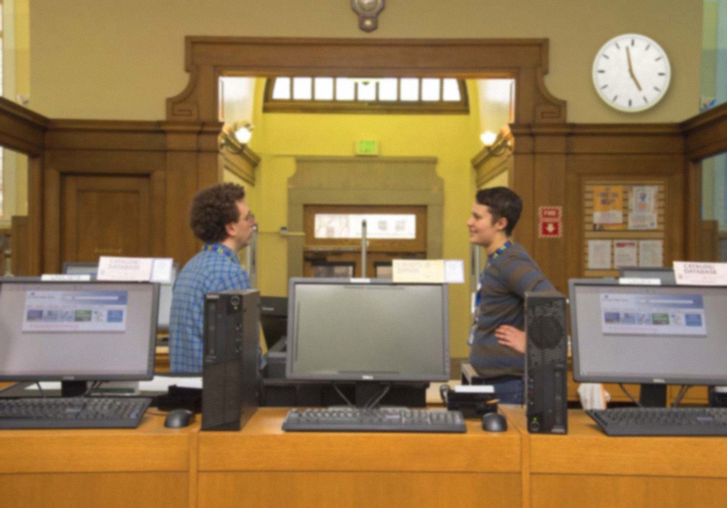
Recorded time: **4:58**
